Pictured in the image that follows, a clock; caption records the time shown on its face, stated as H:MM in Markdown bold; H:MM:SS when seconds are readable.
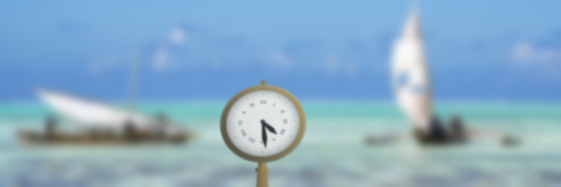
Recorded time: **4:29**
